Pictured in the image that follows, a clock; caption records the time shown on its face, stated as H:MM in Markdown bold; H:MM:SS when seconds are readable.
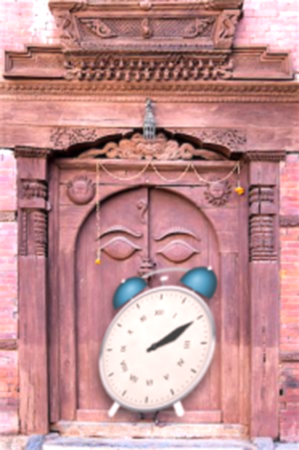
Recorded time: **2:10**
